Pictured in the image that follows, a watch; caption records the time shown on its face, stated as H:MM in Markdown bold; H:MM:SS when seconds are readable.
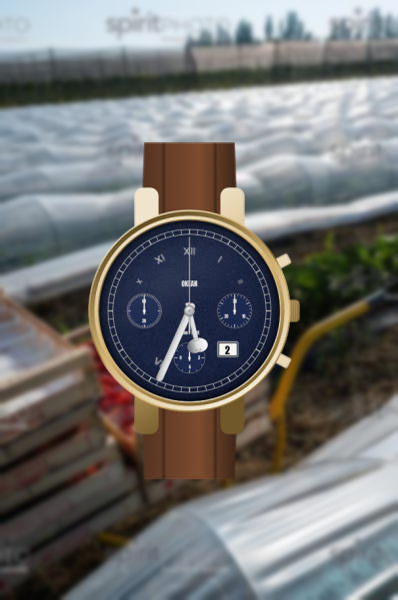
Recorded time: **5:34**
